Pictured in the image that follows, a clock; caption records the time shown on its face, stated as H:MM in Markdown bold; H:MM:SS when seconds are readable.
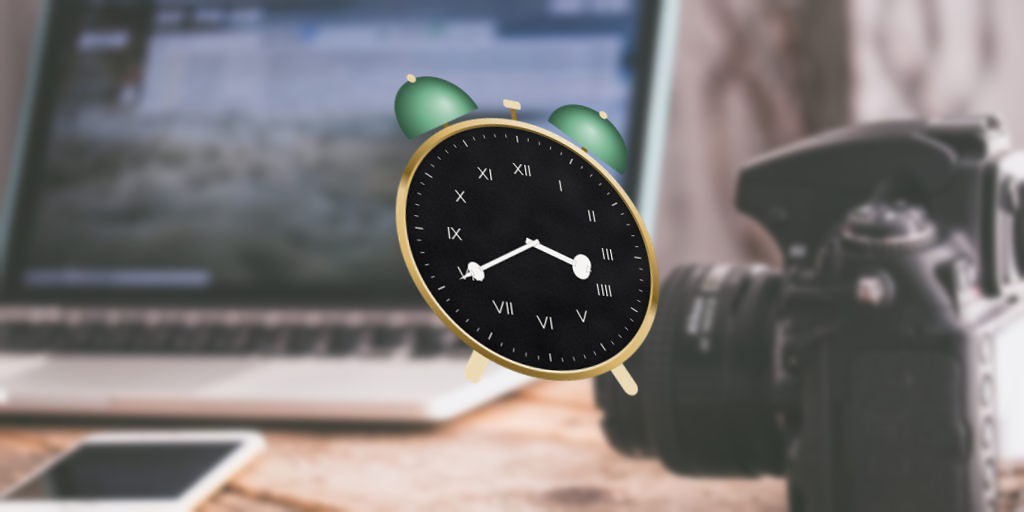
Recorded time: **3:40**
